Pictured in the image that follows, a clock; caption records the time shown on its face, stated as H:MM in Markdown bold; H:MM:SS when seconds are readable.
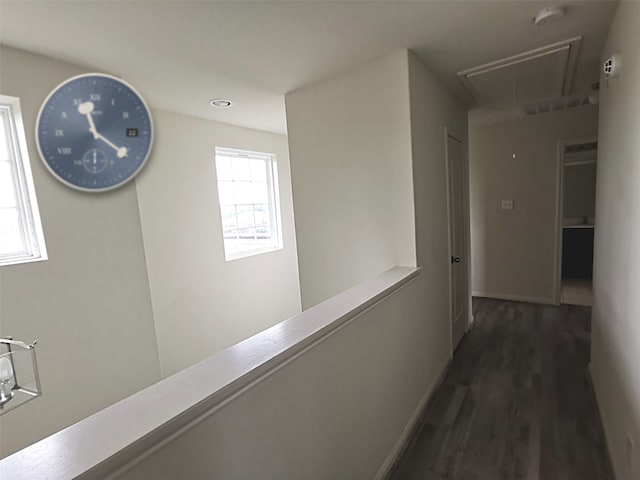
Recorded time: **11:21**
